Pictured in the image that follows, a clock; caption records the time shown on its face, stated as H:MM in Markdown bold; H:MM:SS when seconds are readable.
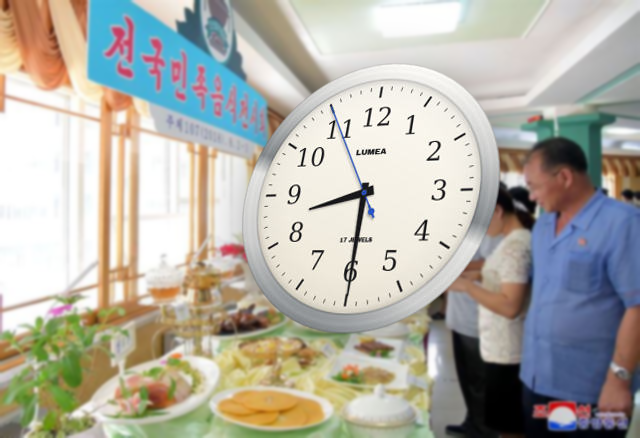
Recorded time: **8:29:55**
